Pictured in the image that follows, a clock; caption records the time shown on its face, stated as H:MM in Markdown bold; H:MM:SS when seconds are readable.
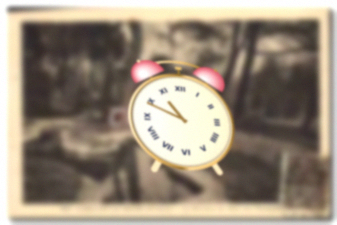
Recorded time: **10:49**
